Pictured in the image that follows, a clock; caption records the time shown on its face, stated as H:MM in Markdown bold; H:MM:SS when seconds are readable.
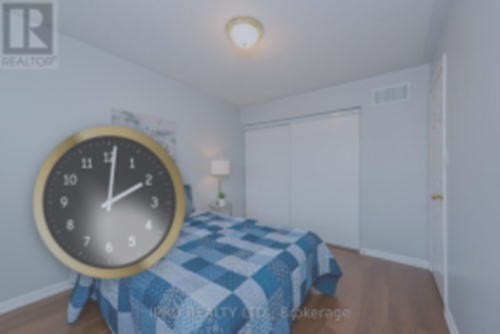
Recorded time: **2:01**
